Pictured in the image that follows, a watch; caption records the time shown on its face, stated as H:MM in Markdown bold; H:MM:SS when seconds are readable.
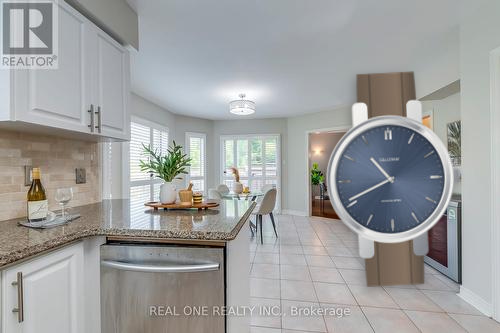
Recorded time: **10:41**
